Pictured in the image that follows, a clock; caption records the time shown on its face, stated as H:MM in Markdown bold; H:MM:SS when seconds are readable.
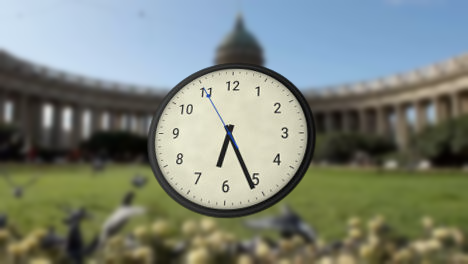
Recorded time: **6:25:55**
